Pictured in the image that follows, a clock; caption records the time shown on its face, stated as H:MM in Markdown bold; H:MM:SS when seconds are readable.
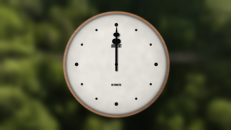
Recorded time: **12:00**
